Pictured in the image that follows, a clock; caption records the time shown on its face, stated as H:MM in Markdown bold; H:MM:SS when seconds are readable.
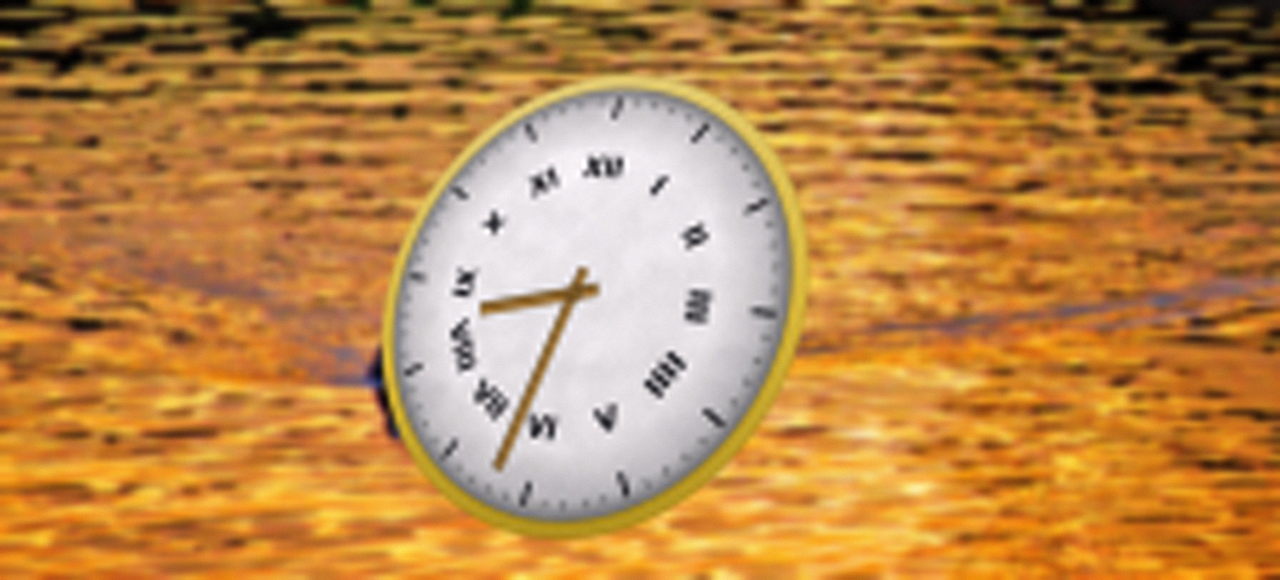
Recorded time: **8:32**
